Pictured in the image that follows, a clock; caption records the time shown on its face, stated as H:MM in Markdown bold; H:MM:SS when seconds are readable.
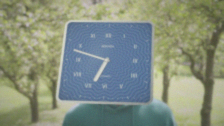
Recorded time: **6:48**
